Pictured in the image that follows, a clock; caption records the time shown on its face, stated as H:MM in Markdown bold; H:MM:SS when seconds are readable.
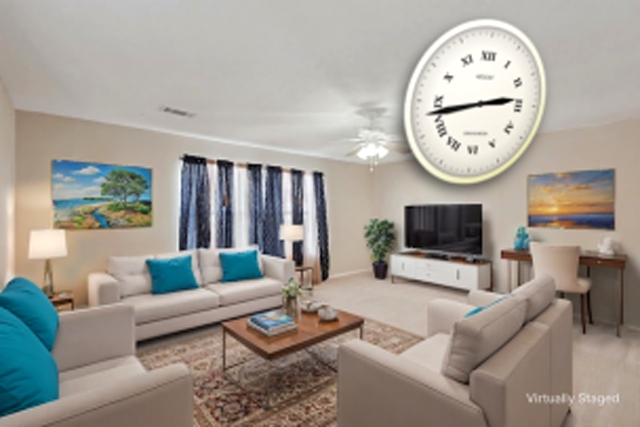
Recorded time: **2:43**
